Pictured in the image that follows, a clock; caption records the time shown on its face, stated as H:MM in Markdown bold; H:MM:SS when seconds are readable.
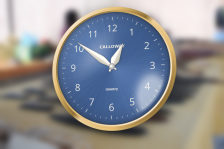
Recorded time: **12:51**
